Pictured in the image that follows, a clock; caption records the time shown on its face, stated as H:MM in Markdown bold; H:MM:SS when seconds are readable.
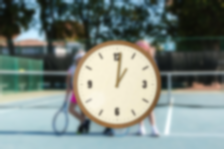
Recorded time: **1:01**
